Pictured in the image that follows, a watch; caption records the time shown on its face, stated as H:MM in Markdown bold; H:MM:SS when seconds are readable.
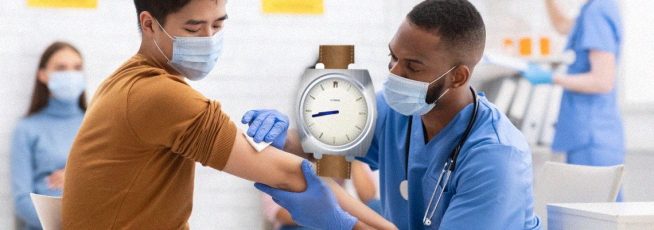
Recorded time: **8:43**
